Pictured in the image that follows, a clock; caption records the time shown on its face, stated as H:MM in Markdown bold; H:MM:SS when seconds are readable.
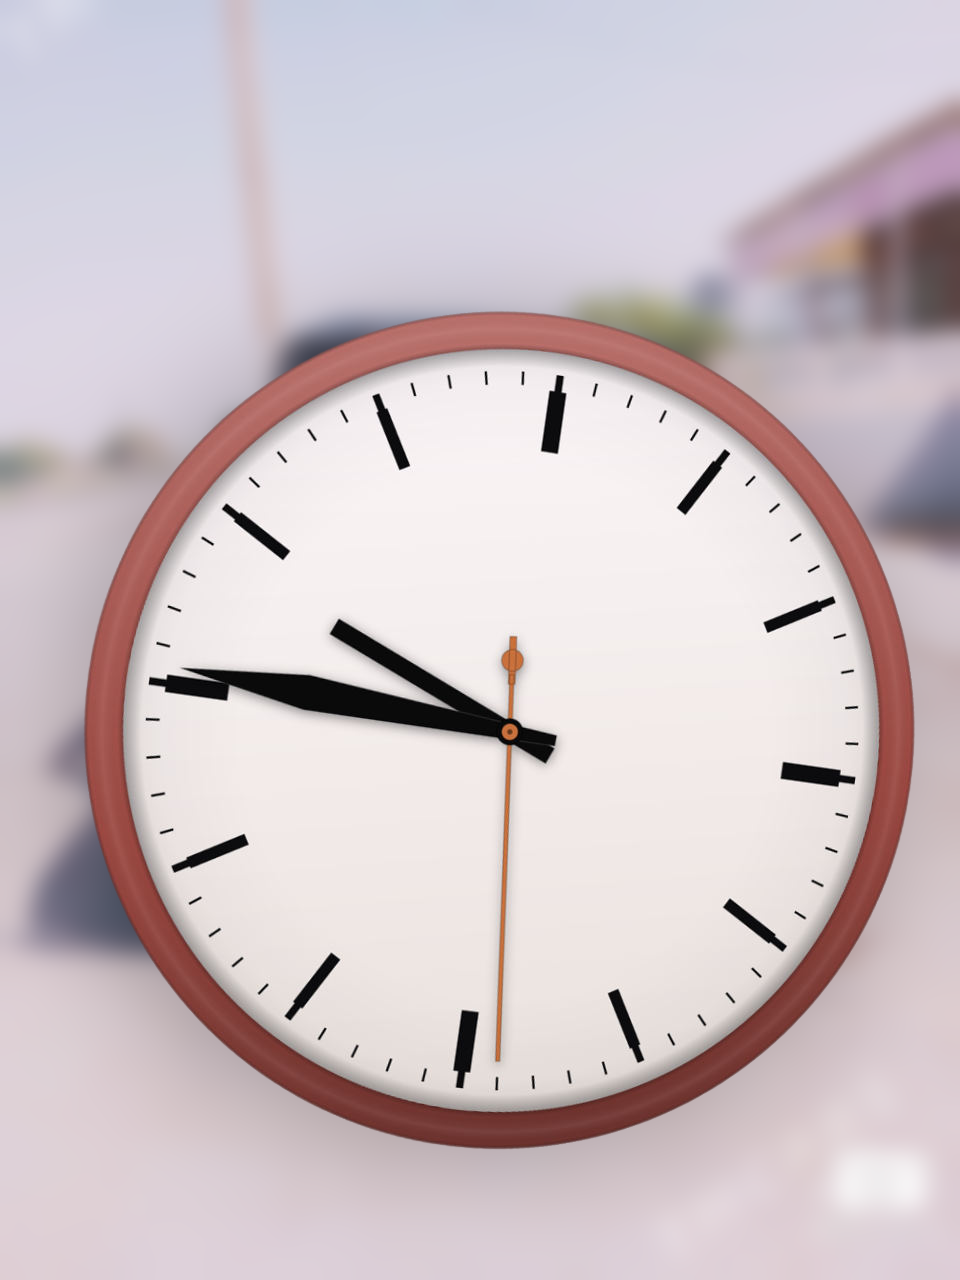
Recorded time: **9:45:29**
